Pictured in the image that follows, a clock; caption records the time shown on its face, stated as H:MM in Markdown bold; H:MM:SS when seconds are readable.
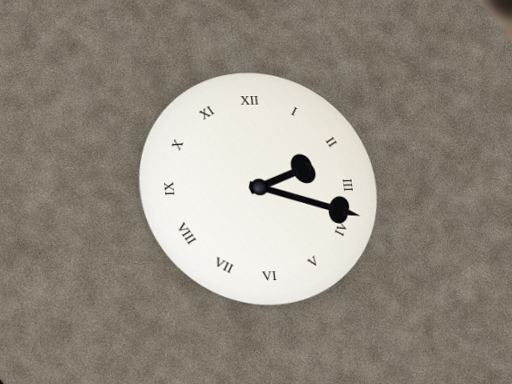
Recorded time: **2:18**
